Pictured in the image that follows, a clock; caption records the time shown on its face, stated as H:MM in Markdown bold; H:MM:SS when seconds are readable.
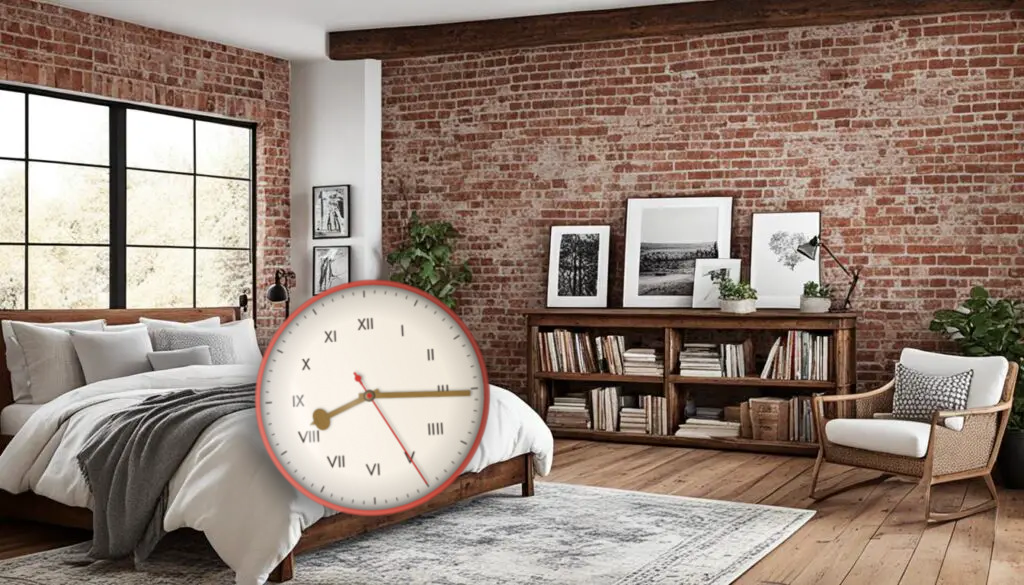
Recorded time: **8:15:25**
